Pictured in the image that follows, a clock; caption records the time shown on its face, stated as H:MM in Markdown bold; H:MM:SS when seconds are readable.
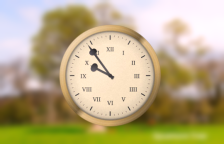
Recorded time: **9:54**
